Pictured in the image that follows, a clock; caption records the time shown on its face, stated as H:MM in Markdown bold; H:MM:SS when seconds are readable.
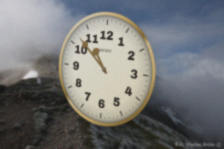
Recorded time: **10:52**
